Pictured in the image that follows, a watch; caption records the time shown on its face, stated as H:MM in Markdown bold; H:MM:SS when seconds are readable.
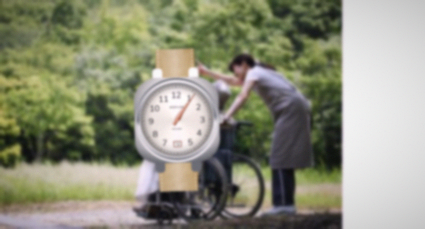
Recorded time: **1:06**
